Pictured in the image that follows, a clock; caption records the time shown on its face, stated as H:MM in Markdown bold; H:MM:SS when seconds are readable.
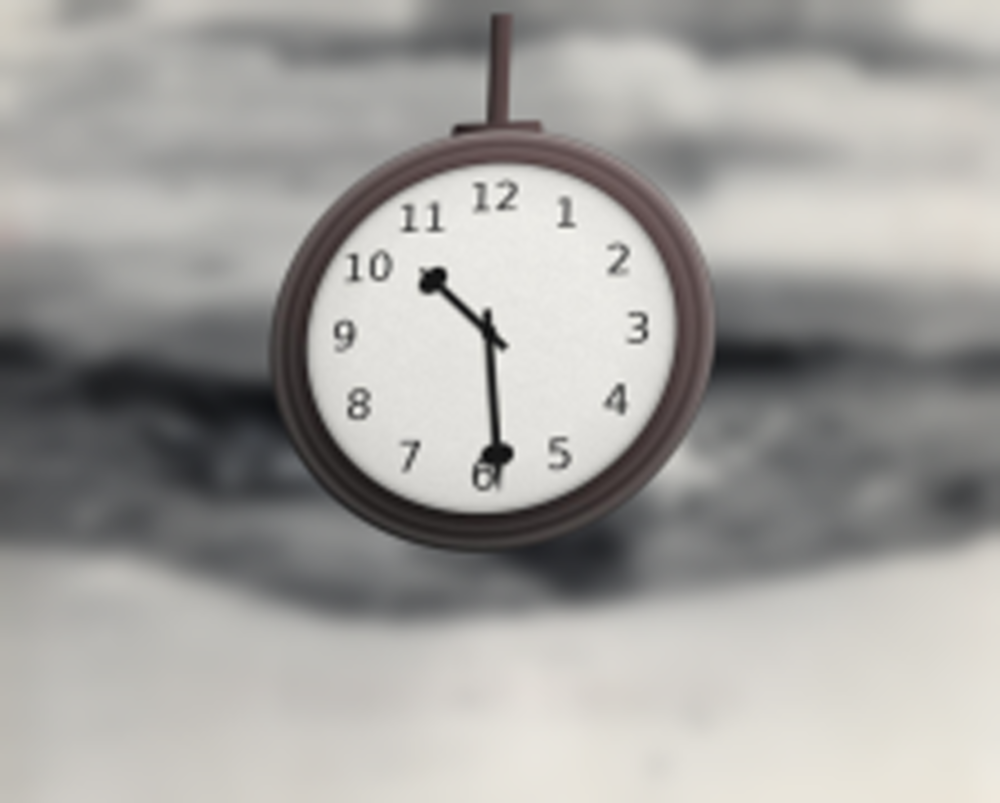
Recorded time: **10:29**
